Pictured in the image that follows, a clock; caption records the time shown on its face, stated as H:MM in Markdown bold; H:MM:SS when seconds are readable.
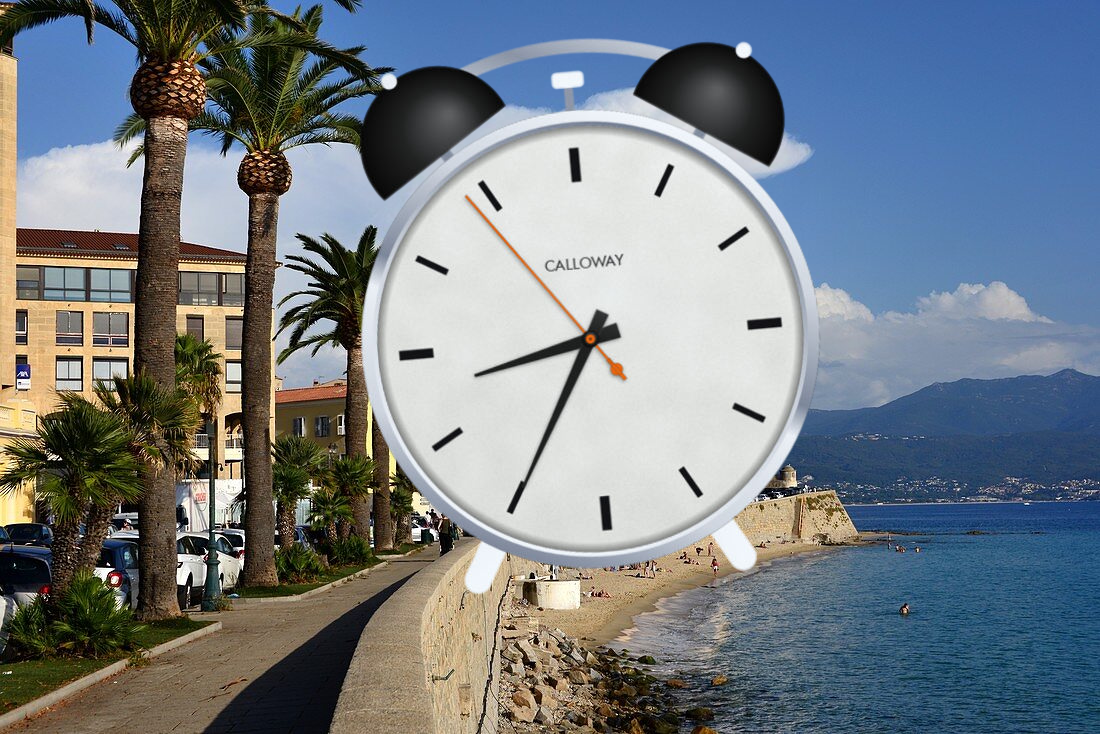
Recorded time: **8:34:54**
